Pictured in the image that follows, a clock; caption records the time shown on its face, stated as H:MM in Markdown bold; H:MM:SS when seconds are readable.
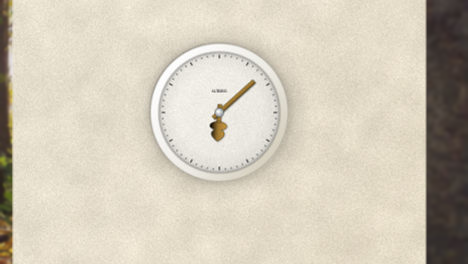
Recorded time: **6:08**
